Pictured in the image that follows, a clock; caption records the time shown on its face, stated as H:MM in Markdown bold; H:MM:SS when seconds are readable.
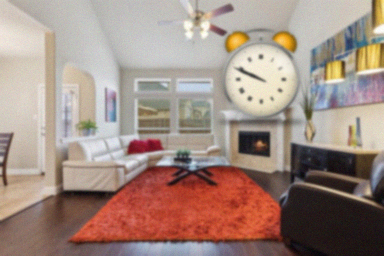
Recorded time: **9:49**
